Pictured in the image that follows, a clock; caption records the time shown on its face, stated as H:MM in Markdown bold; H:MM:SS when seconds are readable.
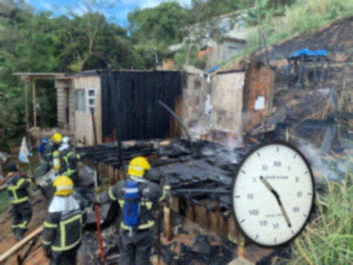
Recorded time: **10:25**
